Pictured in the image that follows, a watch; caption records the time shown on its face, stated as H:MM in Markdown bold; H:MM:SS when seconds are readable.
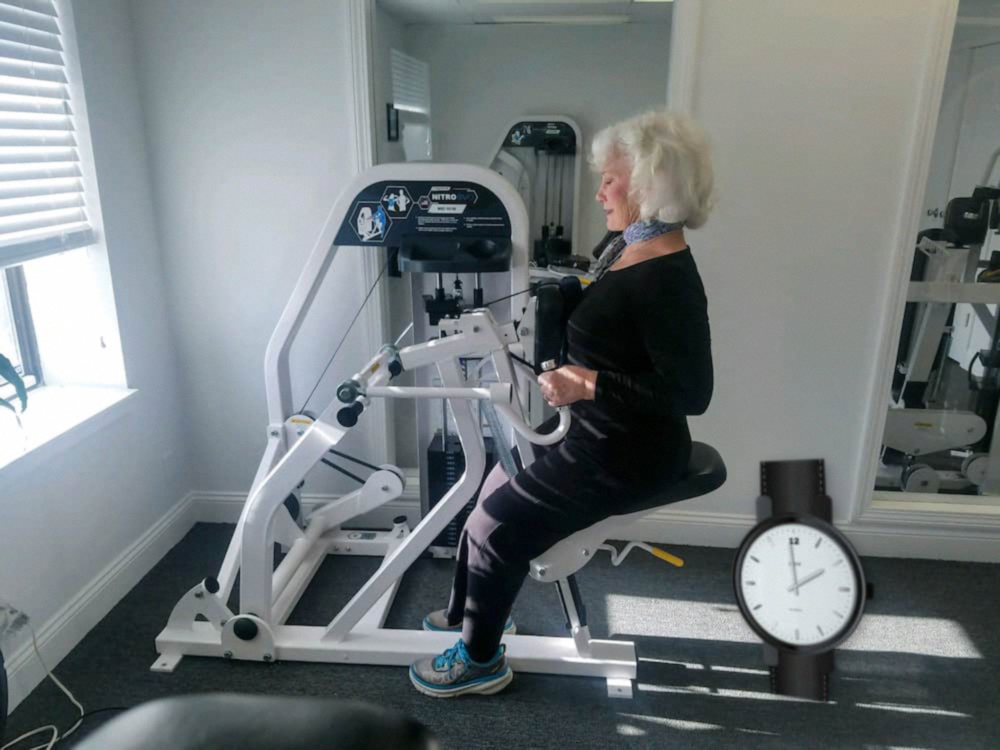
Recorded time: **1:59**
